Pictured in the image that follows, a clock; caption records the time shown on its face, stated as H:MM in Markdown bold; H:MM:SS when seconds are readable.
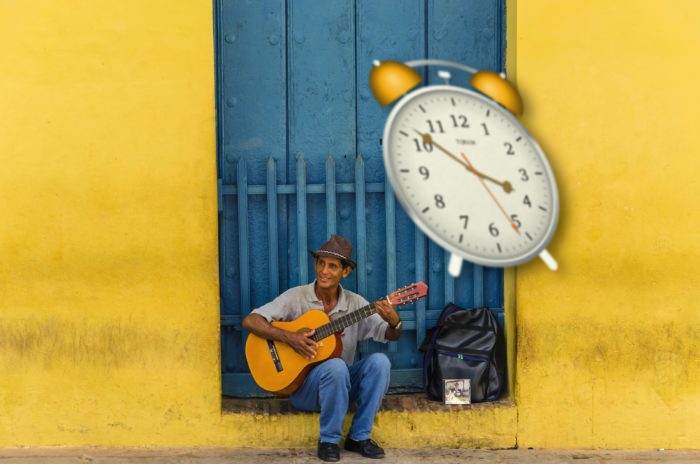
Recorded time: **3:51:26**
